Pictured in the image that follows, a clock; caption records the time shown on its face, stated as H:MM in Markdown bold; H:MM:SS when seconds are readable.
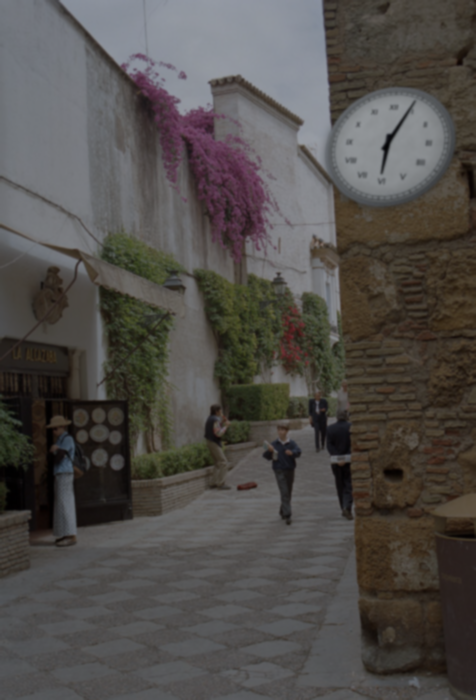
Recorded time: **6:04**
